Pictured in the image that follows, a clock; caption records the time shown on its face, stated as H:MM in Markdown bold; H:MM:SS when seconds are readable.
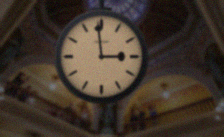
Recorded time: **2:59**
